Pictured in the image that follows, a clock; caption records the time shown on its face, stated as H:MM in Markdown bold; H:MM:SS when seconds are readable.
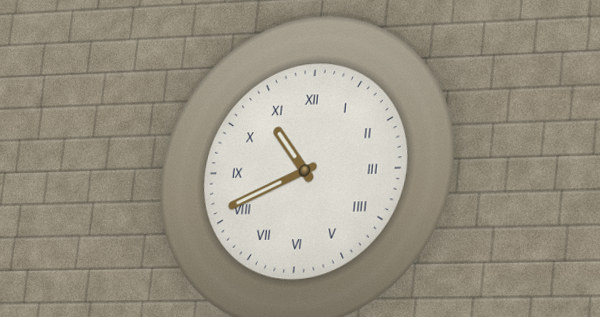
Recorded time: **10:41**
